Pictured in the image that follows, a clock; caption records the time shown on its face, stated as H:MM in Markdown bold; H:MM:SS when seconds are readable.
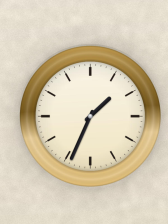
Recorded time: **1:34**
